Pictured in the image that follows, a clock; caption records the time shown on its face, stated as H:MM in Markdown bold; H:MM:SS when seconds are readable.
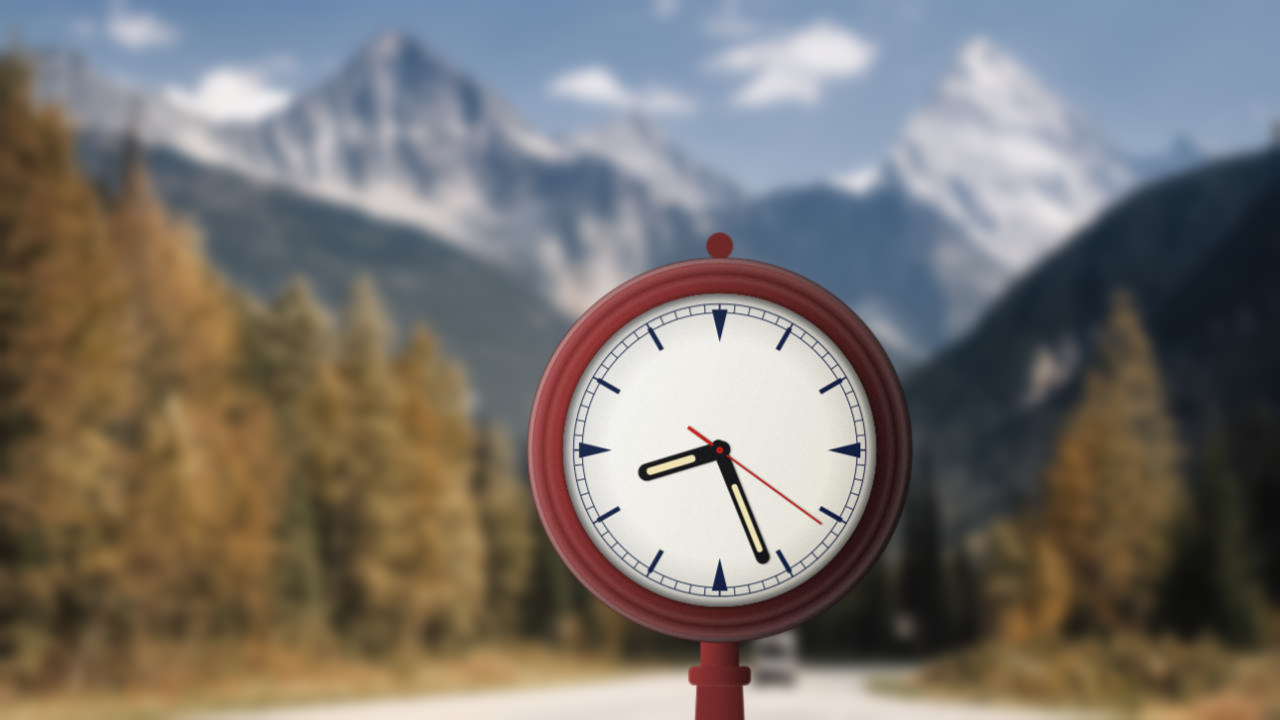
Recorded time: **8:26:21**
